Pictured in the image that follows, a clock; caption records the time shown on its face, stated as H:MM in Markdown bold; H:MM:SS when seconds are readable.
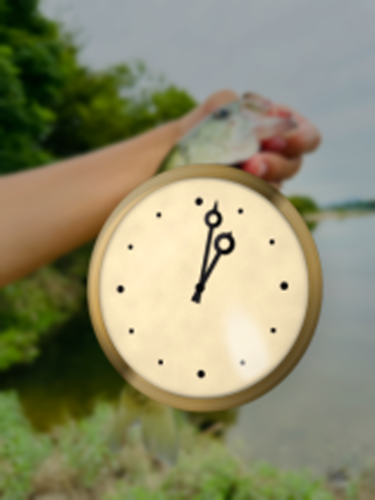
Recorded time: **1:02**
